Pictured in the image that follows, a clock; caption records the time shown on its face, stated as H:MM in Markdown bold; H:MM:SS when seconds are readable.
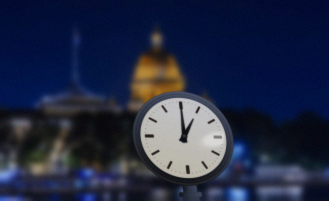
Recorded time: **1:00**
